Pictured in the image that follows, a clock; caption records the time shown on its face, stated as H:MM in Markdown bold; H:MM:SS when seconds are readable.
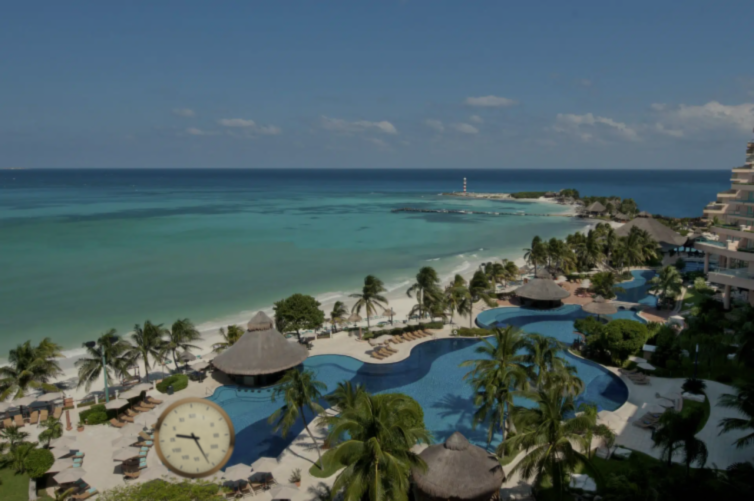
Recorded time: **9:26**
